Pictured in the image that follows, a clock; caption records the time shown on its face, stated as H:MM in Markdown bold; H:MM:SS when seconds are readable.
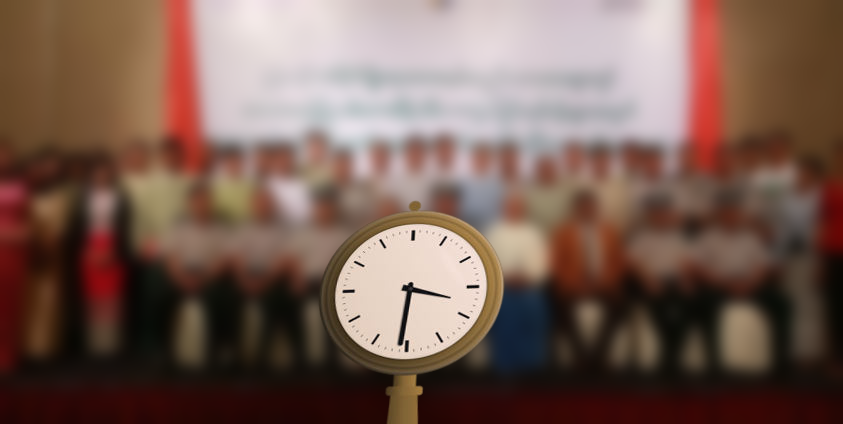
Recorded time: **3:31**
